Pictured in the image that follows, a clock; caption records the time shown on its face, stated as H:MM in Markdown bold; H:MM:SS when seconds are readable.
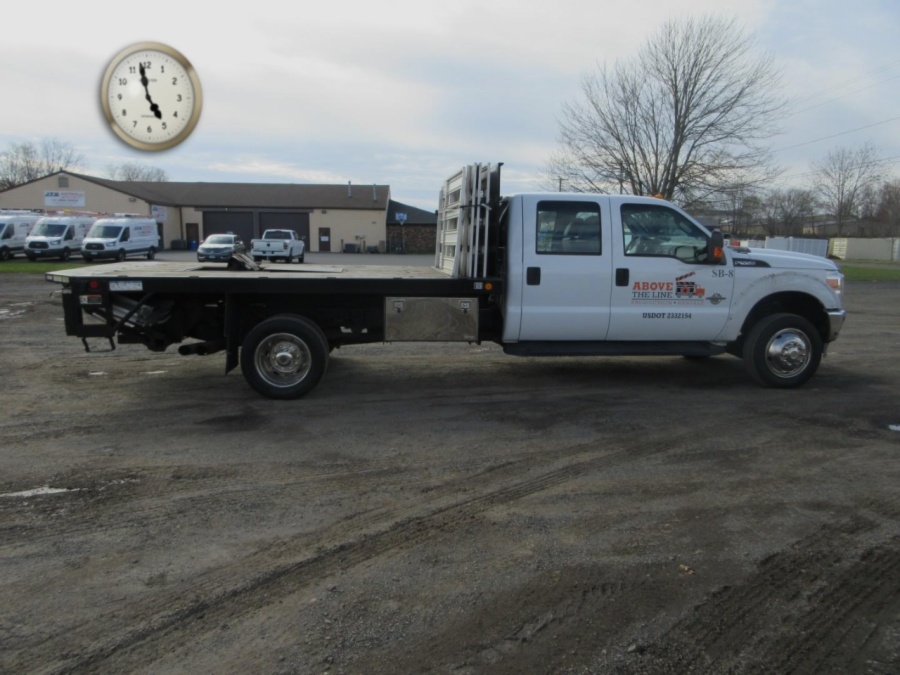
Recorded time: **4:58**
